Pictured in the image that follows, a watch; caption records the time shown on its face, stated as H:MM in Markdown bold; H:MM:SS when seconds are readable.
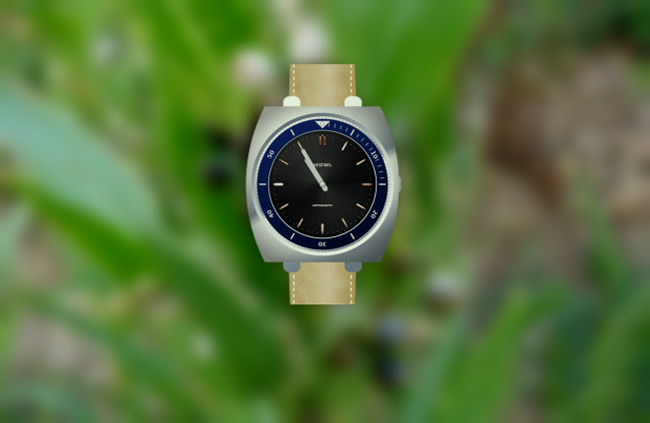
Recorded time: **10:55**
